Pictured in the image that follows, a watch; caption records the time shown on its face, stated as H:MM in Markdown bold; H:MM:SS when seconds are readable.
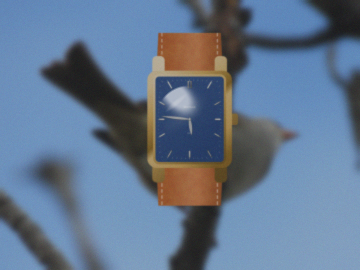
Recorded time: **5:46**
